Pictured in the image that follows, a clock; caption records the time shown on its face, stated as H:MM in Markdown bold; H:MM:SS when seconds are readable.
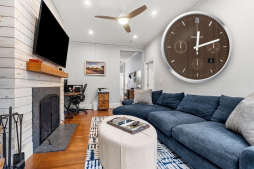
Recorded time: **12:12**
